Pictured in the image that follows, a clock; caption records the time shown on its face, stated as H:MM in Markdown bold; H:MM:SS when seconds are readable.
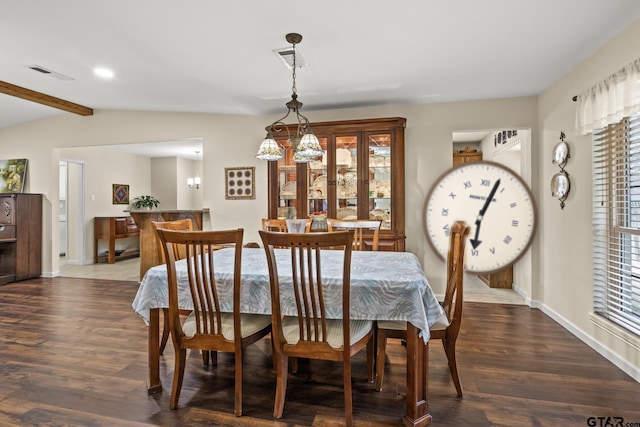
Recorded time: **6:03**
